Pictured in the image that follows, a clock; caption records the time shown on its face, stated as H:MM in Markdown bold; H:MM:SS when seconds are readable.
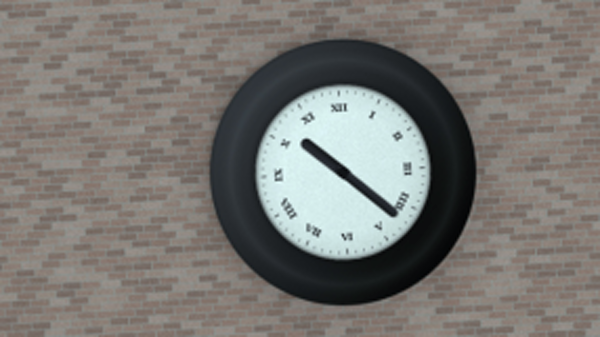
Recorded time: **10:22**
